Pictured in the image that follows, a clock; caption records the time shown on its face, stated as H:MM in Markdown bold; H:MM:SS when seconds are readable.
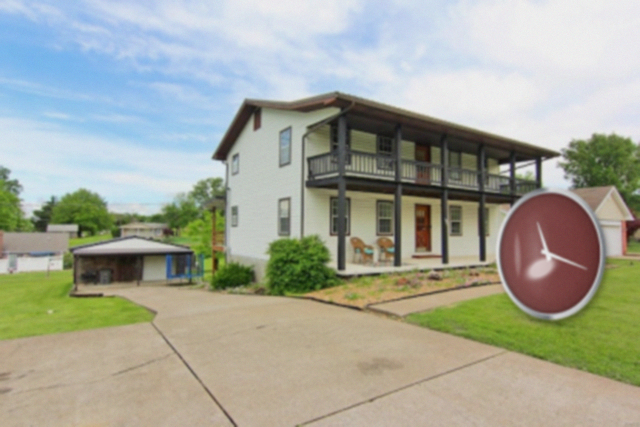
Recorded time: **11:18**
